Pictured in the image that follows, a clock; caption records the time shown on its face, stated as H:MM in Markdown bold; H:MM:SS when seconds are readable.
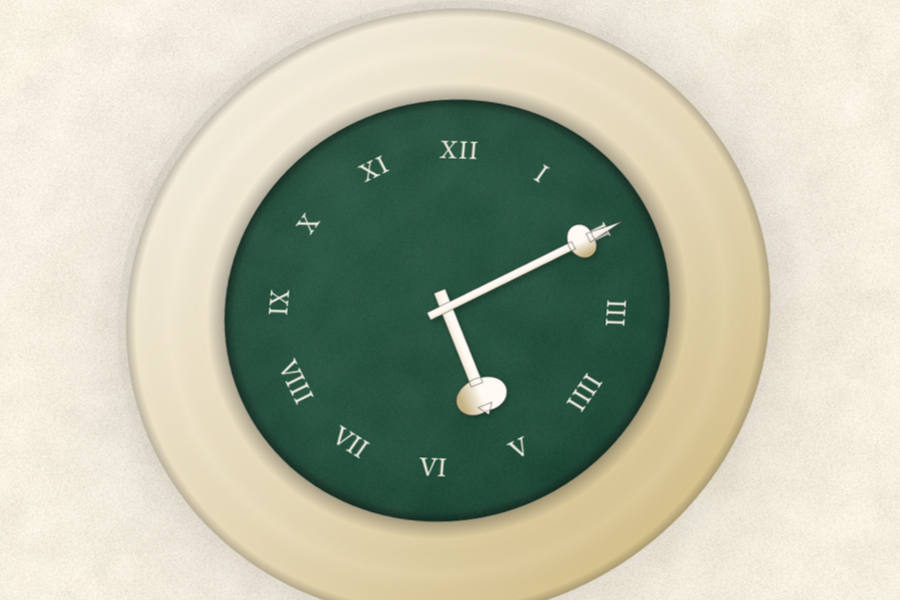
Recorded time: **5:10**
